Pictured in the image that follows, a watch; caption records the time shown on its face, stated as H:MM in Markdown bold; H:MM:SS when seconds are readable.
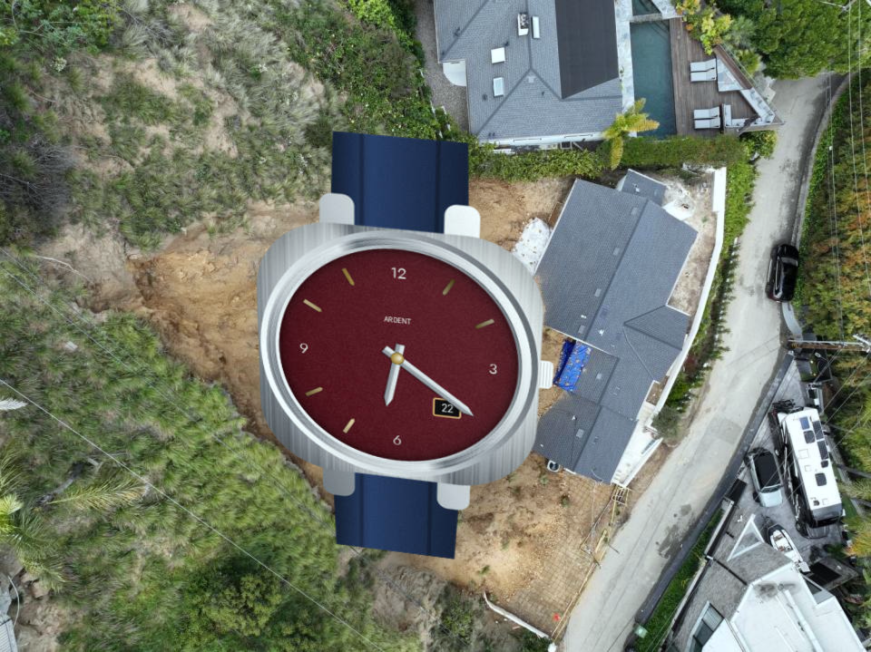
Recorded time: **6:21**
